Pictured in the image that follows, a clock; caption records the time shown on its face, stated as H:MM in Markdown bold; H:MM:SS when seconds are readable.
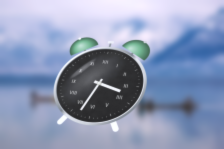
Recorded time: **3:33**
